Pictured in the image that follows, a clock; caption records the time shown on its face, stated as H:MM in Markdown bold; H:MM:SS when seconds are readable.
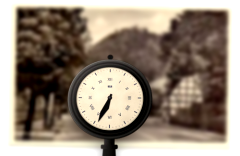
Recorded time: **6:34**
